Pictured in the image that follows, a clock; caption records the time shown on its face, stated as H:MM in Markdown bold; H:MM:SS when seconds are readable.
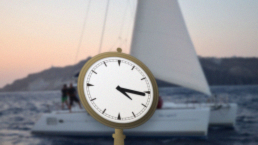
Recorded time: **4:16**
